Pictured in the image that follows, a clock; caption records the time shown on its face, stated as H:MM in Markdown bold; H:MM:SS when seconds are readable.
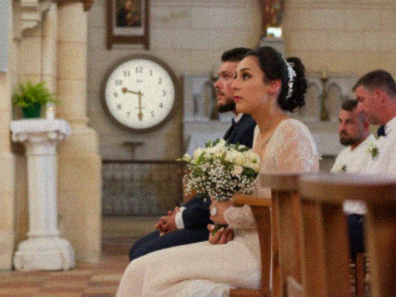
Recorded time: **9:30**
